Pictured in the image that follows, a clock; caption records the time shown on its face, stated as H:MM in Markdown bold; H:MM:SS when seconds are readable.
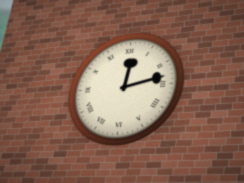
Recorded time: **12:13**
